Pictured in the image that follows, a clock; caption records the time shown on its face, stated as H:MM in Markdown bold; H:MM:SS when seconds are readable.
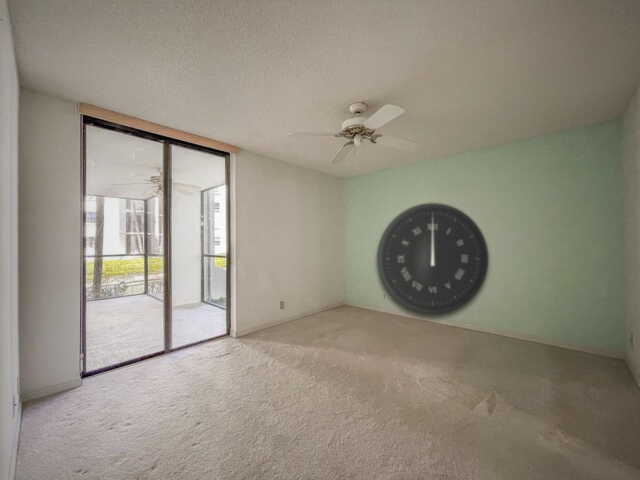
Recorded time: **12:00**
